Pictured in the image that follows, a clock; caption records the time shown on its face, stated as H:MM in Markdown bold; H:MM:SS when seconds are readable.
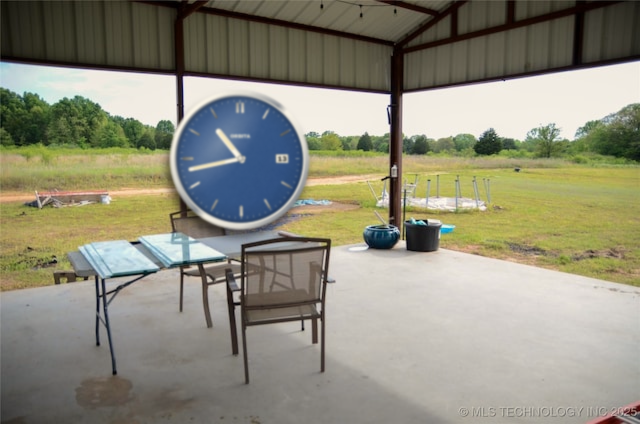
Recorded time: **10:43**
